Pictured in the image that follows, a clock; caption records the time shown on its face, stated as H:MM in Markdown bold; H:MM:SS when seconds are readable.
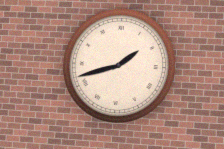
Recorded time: **1:42**
